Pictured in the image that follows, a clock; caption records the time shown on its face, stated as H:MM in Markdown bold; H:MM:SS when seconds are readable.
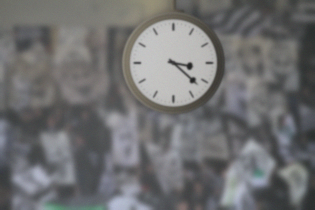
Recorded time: **3:22**
